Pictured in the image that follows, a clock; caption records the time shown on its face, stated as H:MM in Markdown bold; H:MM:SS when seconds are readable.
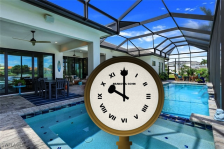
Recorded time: **10:00**
